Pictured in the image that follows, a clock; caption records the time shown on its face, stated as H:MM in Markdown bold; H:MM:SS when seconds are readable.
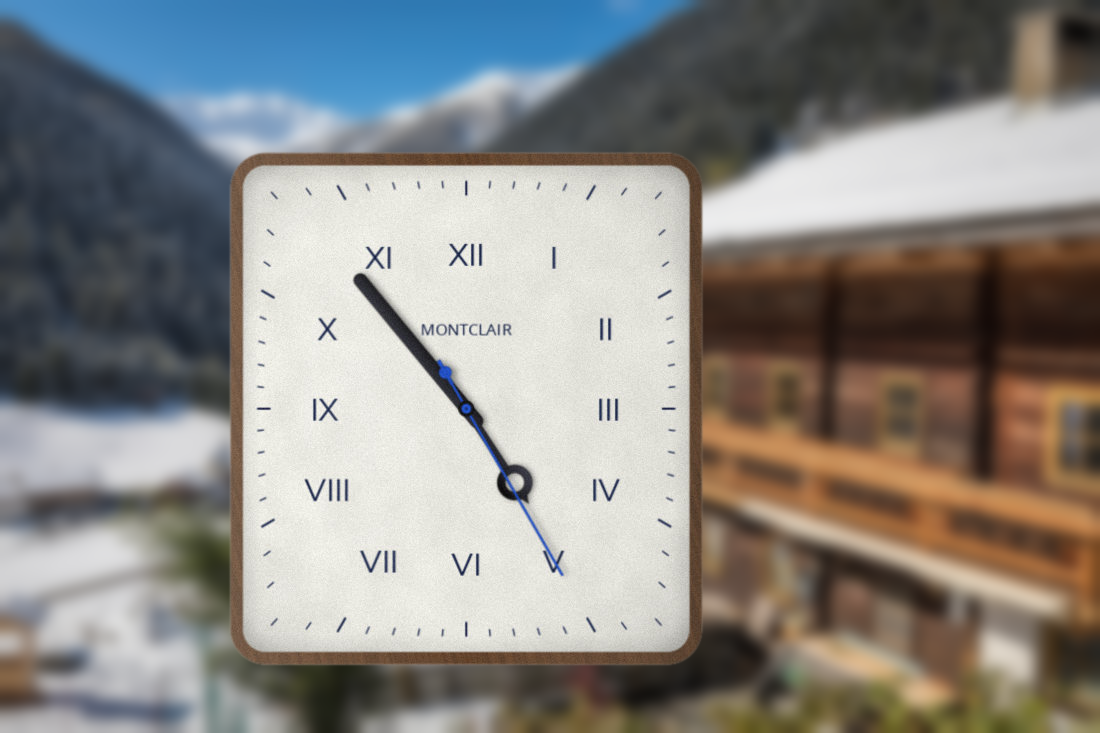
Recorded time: **4:53:25**
